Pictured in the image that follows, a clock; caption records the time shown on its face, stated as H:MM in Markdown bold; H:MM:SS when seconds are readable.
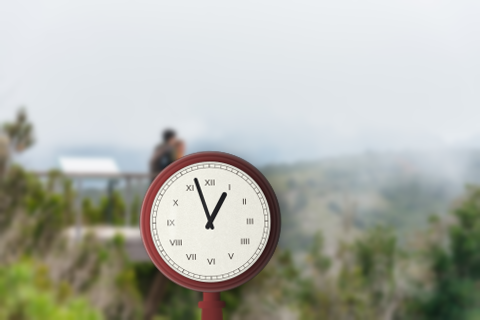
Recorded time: **12:57**
